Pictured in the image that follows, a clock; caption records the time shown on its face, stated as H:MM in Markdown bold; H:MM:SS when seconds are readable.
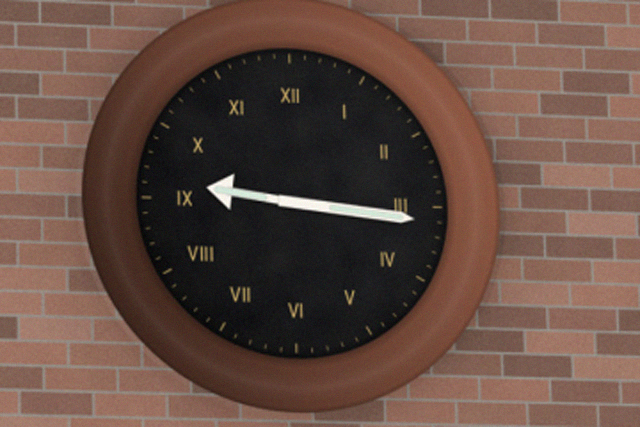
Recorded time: **9:16**
